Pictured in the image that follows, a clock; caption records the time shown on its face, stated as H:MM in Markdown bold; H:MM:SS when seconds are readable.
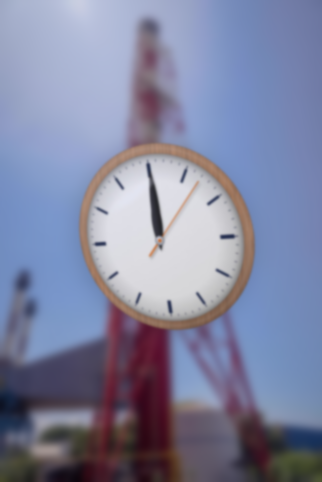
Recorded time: **12:00:07**
